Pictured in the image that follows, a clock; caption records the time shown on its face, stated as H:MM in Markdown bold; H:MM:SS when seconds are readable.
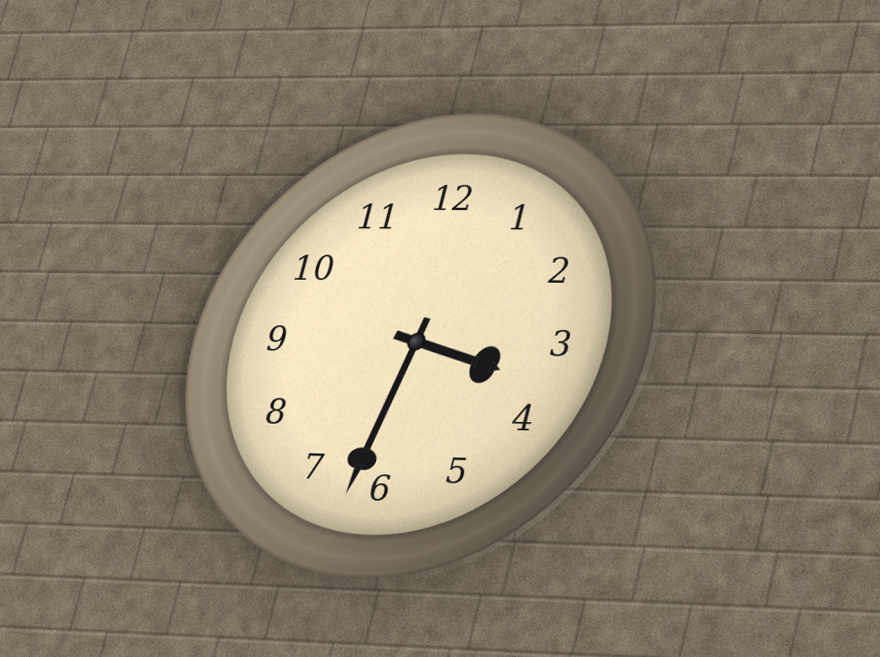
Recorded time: **3:32**
